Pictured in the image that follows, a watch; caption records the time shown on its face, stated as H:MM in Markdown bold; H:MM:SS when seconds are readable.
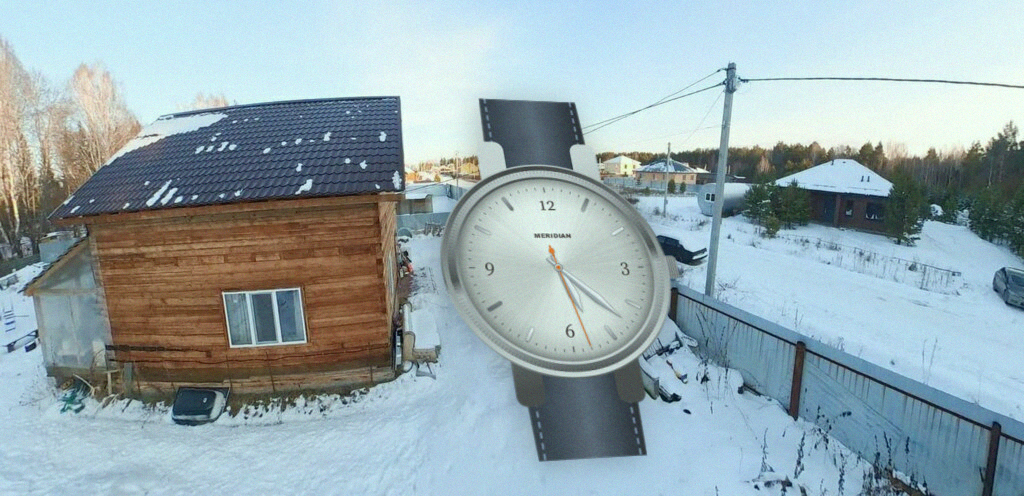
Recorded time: **5:22:28**
